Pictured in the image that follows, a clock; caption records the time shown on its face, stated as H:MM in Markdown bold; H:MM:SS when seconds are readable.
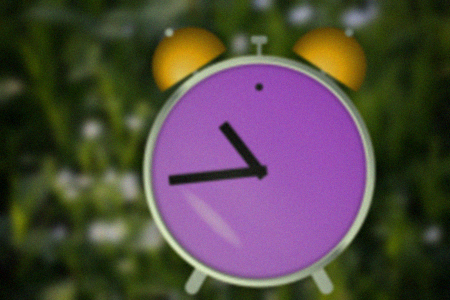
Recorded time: **10:44**
